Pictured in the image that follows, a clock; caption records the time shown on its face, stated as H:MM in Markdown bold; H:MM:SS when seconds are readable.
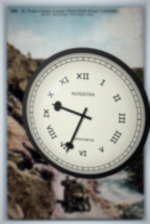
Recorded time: **9:34**
